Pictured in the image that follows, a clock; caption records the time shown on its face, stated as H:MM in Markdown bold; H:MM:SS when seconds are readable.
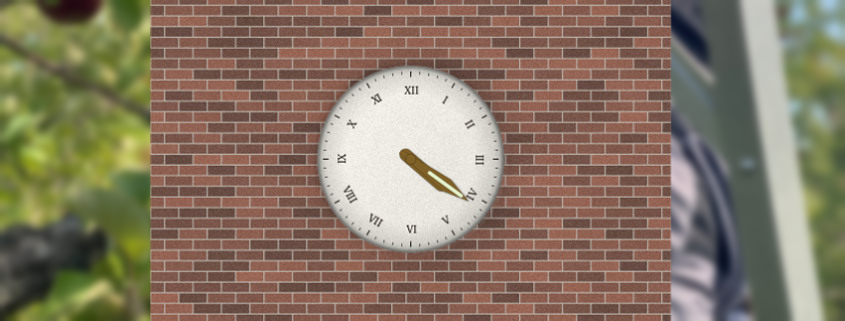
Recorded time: **4:21**
